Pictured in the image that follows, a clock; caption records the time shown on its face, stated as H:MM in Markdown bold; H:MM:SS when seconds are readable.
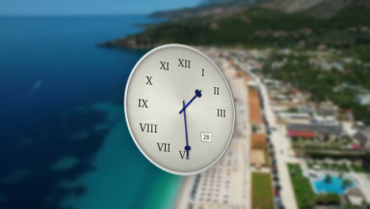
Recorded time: **1:29**
